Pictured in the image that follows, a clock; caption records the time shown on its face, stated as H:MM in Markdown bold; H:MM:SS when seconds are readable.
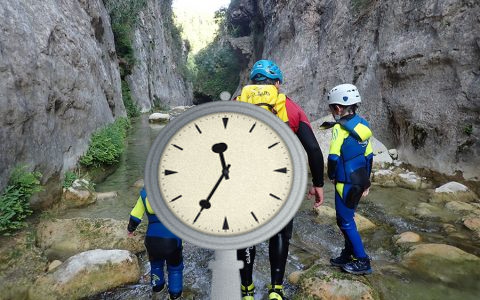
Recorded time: **11:35**
